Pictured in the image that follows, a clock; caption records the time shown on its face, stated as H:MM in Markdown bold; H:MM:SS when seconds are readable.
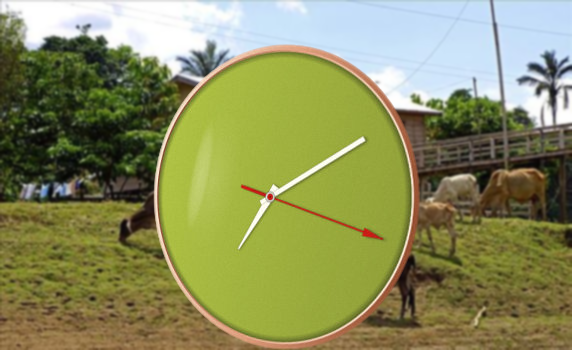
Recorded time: **7:10:18**
